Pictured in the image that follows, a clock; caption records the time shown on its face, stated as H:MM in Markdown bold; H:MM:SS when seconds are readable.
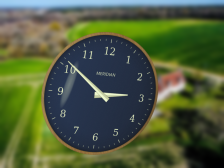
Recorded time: **2:51**
